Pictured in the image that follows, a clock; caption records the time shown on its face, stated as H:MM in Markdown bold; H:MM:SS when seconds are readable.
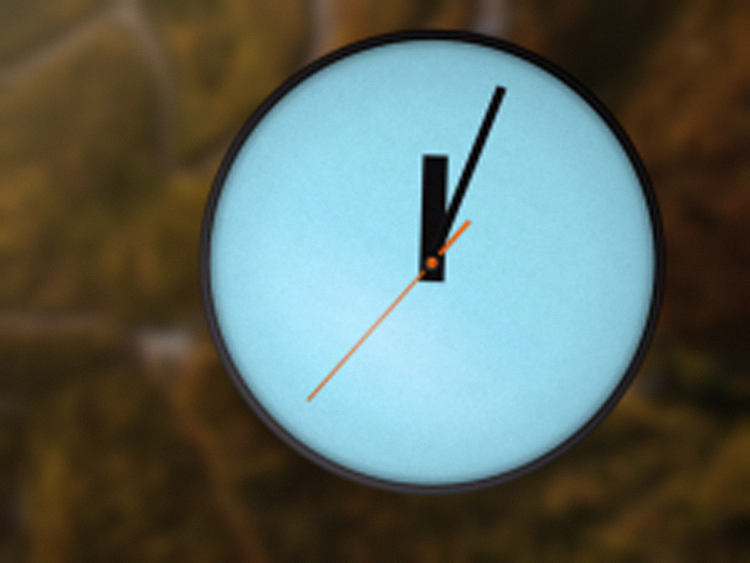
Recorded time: **12:03:37**
